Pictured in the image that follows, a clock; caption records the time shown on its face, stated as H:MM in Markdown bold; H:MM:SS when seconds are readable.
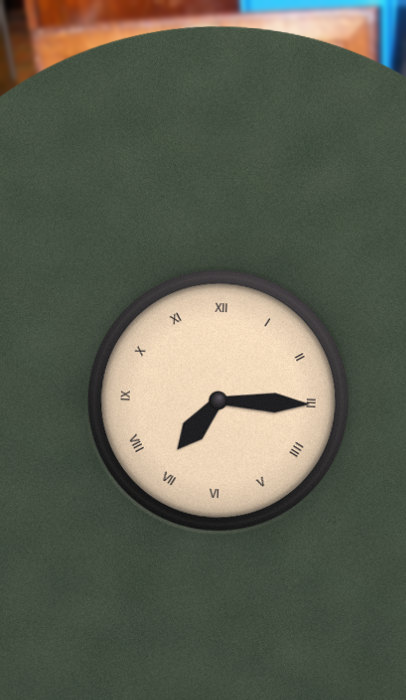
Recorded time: **7:15**
